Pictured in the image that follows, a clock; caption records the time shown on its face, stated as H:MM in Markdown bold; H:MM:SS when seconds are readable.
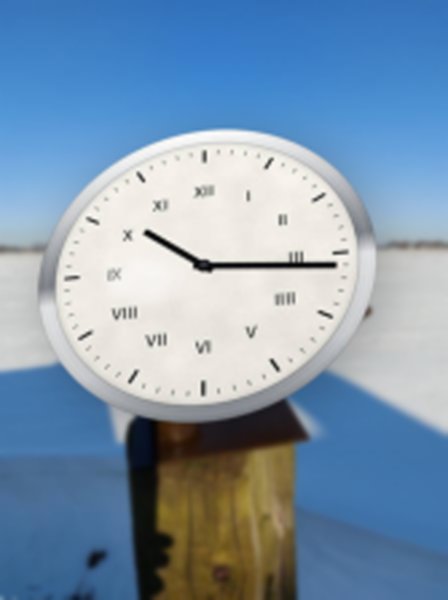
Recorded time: **10:16**
